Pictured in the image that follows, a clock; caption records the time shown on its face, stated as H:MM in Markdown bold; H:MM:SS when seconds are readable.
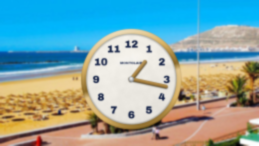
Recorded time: **1:17**
